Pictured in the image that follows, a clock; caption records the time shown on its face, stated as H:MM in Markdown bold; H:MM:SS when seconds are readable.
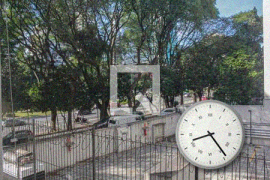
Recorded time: **8:24**
